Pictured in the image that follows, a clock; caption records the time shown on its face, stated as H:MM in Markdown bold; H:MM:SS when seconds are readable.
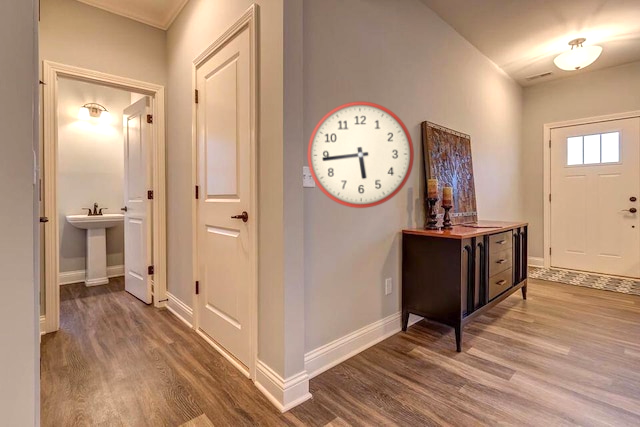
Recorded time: **5:44**
